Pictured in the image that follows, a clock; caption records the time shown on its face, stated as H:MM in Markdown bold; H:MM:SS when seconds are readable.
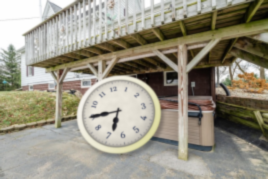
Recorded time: **6:45**
